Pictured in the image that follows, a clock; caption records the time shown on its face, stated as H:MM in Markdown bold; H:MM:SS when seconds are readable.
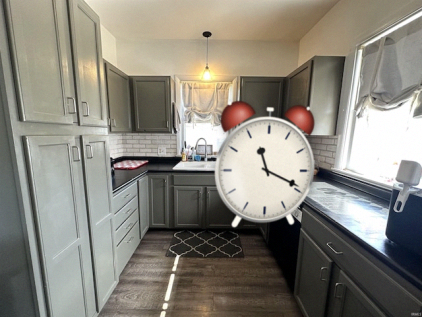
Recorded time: **11:19**
